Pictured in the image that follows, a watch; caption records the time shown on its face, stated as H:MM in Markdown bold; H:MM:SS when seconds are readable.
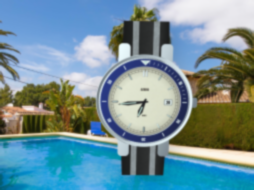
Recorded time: **6:44**
